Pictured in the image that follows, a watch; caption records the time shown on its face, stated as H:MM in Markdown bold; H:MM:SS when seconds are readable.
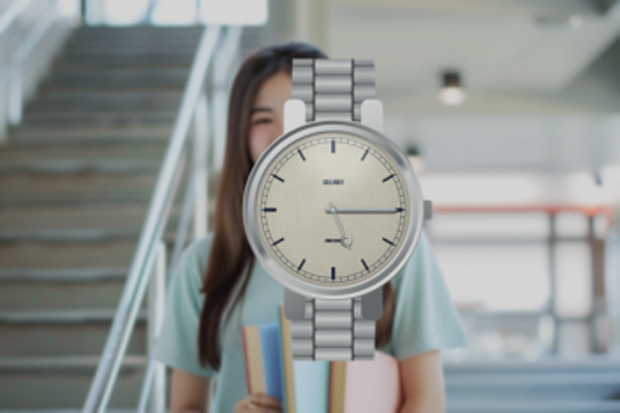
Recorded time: **5:15**
